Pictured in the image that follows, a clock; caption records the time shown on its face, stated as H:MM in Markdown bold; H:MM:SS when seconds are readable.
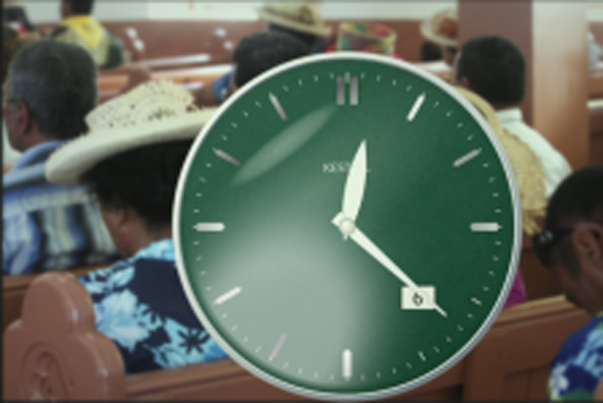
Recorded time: **12:22**
